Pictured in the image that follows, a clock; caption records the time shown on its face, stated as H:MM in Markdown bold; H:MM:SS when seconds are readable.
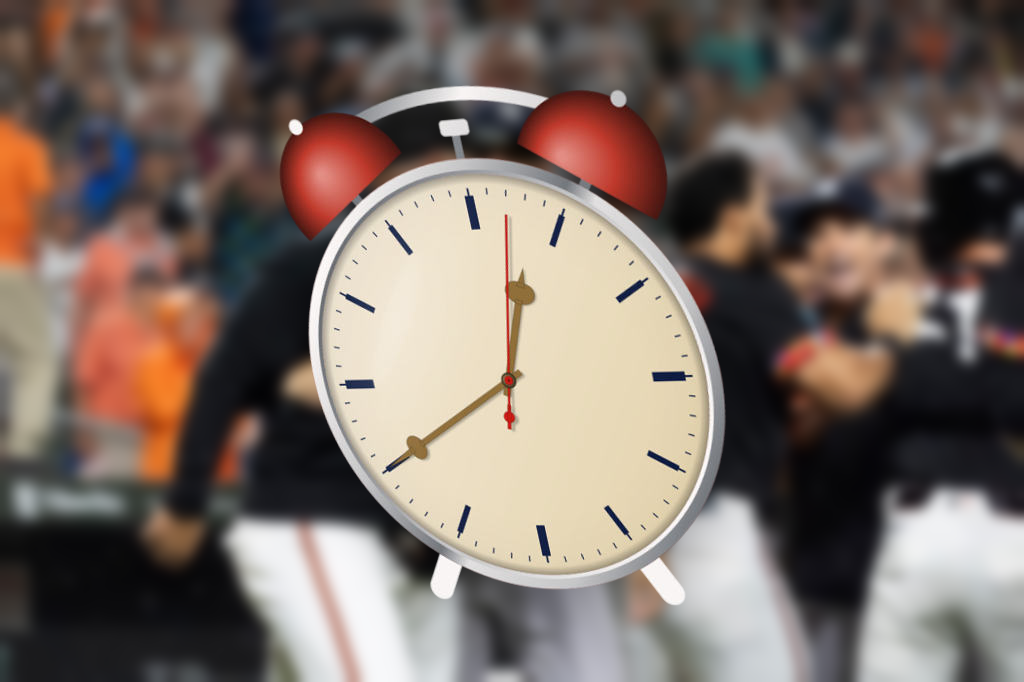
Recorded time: **12:40:02**
